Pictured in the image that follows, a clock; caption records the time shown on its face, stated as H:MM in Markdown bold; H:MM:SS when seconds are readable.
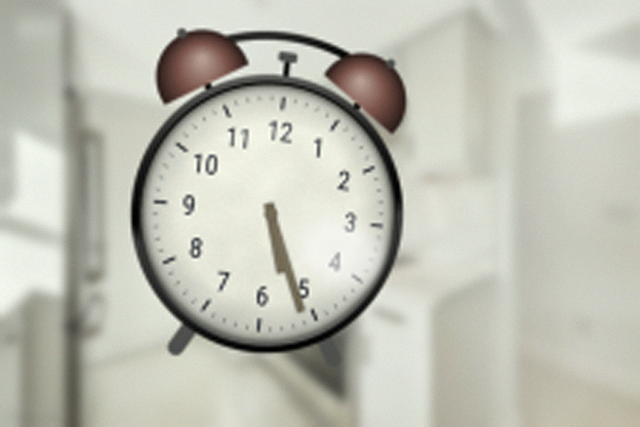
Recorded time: **5:26**
